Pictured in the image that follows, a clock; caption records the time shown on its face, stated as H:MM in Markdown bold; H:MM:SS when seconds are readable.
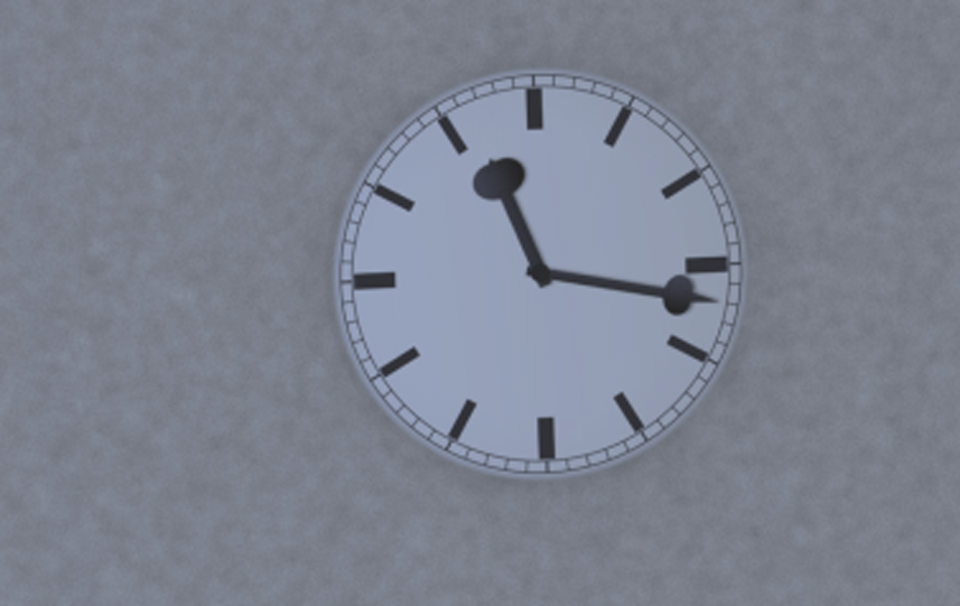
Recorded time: **11:17**
